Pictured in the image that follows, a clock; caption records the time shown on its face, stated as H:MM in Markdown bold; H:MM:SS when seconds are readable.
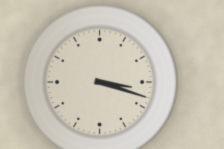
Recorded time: **3:18**
